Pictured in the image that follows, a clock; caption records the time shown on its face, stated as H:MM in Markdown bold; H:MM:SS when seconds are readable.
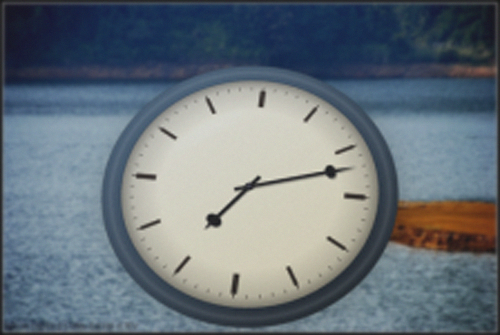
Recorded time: **7:12**
